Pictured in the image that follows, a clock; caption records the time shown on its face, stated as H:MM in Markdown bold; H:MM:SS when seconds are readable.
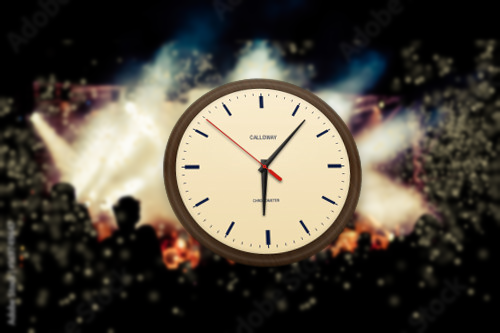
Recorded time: **6:06:52**
